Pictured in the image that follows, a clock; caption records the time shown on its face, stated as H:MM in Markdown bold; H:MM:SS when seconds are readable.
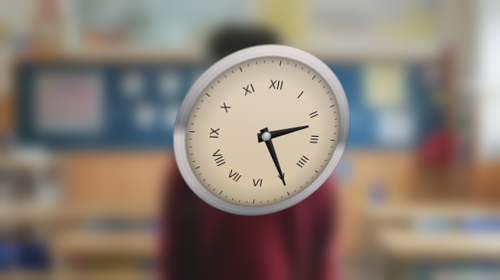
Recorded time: **2:25**
